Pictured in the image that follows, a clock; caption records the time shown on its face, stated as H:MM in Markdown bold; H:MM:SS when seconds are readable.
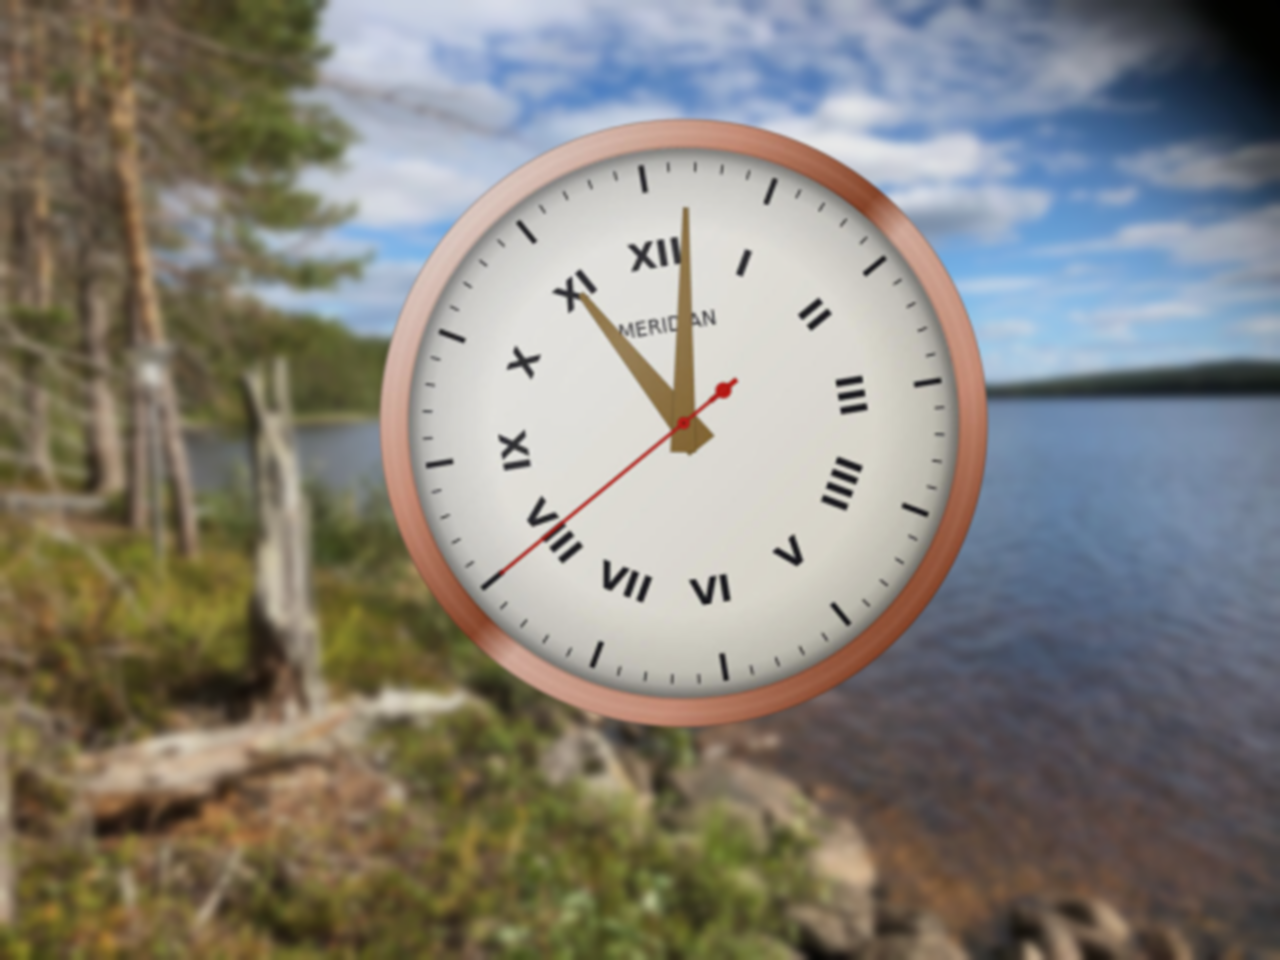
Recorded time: **11:01:40**
